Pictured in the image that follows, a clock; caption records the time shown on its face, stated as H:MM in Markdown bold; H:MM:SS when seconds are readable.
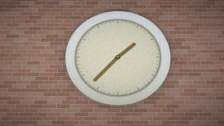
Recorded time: **1:37**
